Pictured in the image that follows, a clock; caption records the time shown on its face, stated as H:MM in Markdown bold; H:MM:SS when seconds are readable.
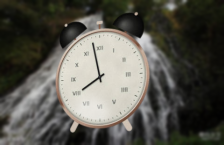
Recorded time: **7:58**
